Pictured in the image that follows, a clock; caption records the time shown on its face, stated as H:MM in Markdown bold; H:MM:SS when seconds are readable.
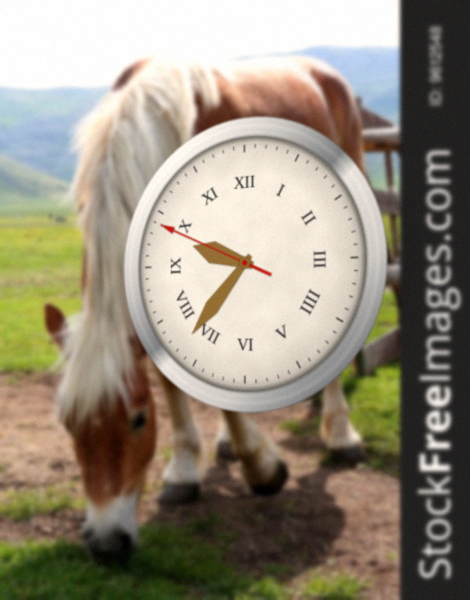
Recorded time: **9:36:49**
